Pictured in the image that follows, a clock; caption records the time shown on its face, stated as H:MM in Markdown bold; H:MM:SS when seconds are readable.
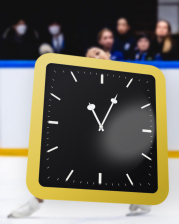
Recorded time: **11:04**
